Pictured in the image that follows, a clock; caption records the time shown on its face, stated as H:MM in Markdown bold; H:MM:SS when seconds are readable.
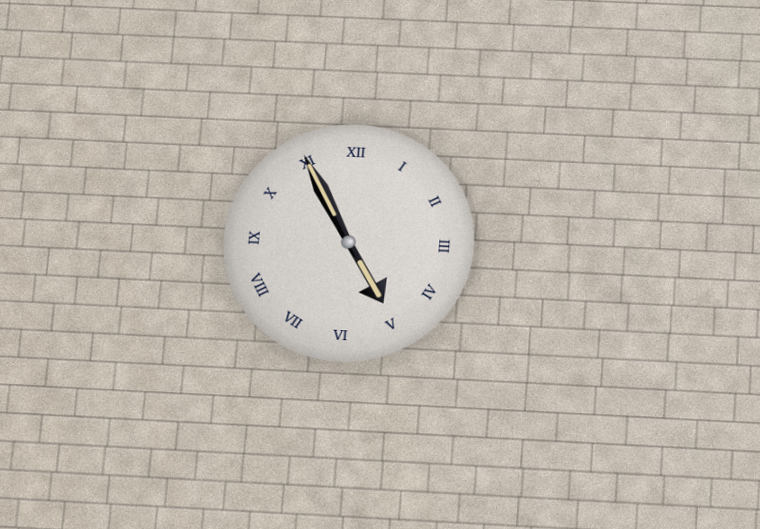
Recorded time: **4:55**
